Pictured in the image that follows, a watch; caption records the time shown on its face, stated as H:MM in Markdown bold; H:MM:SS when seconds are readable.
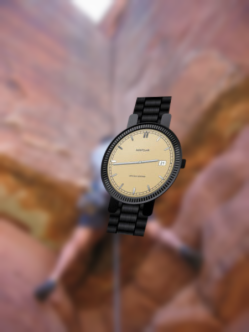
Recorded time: **2:44**
